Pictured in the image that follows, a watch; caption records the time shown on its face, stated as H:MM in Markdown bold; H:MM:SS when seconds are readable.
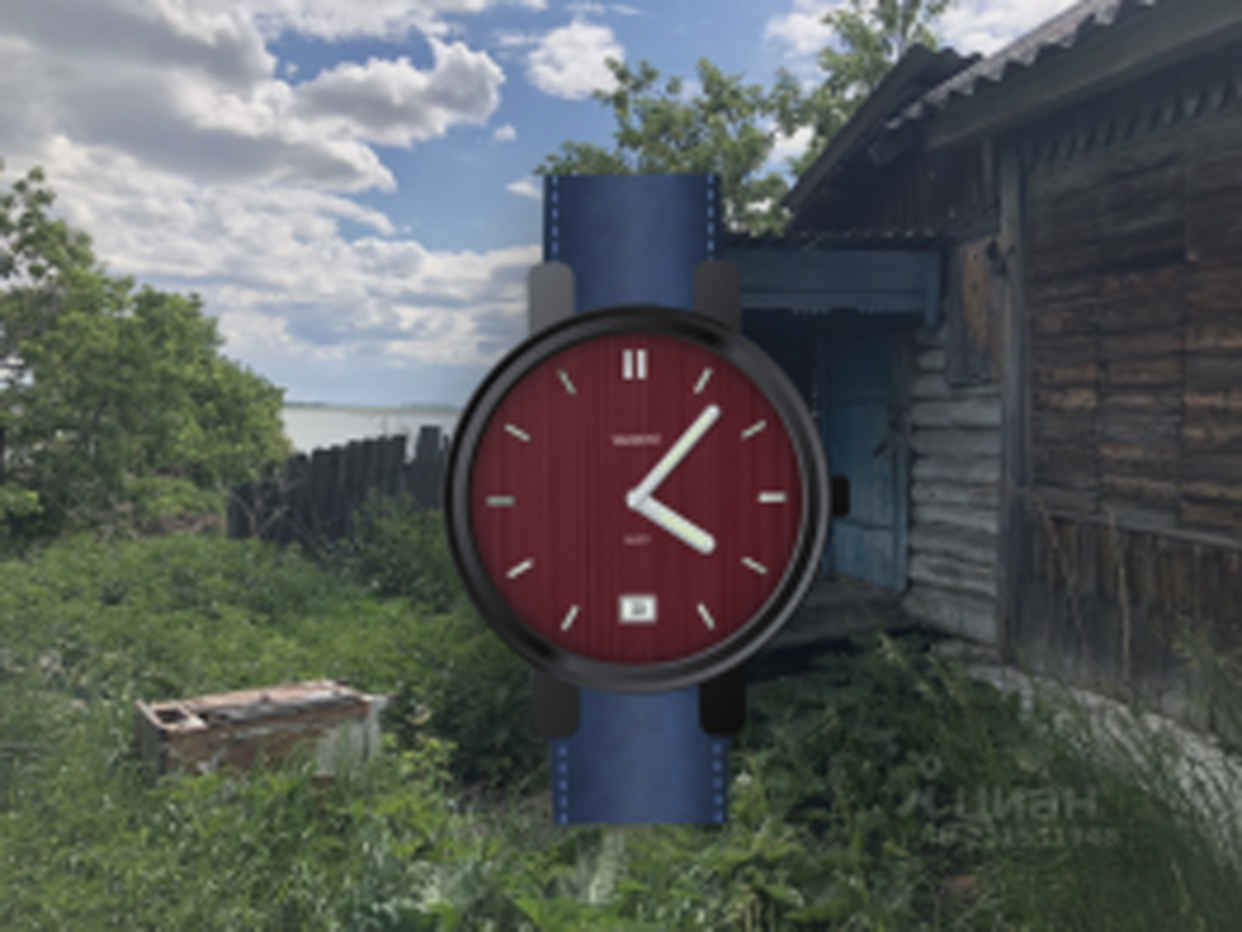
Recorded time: **4:07**
